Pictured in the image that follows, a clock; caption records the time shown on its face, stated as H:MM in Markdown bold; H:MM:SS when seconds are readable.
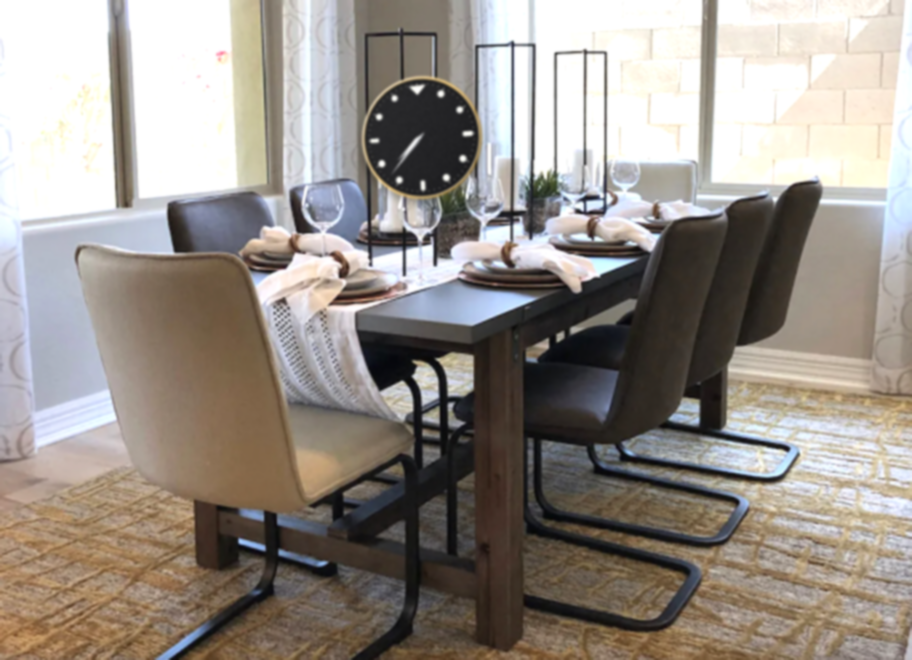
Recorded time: **7:37**
